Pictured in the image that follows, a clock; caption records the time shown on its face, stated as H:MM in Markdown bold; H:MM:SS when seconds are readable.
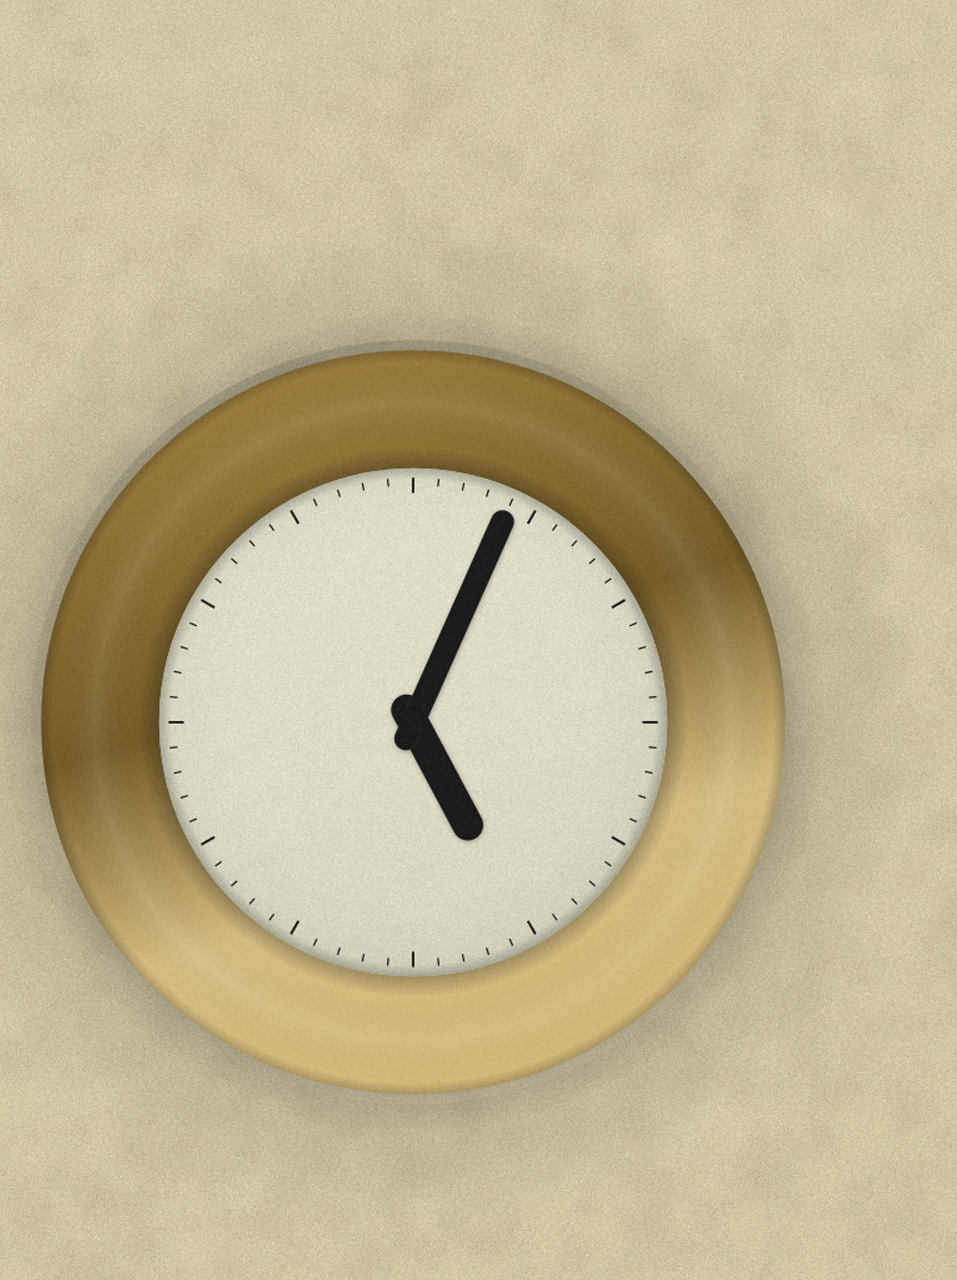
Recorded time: **5:04**
